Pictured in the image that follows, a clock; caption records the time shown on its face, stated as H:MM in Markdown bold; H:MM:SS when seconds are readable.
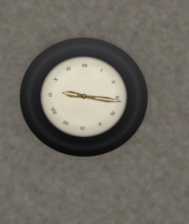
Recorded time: **9:16**
